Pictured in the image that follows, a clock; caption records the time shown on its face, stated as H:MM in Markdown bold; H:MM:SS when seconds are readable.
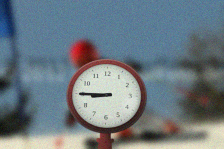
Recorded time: **8:45**
